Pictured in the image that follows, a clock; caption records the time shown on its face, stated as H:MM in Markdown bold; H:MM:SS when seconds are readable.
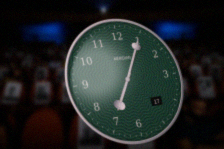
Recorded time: **7:05**
